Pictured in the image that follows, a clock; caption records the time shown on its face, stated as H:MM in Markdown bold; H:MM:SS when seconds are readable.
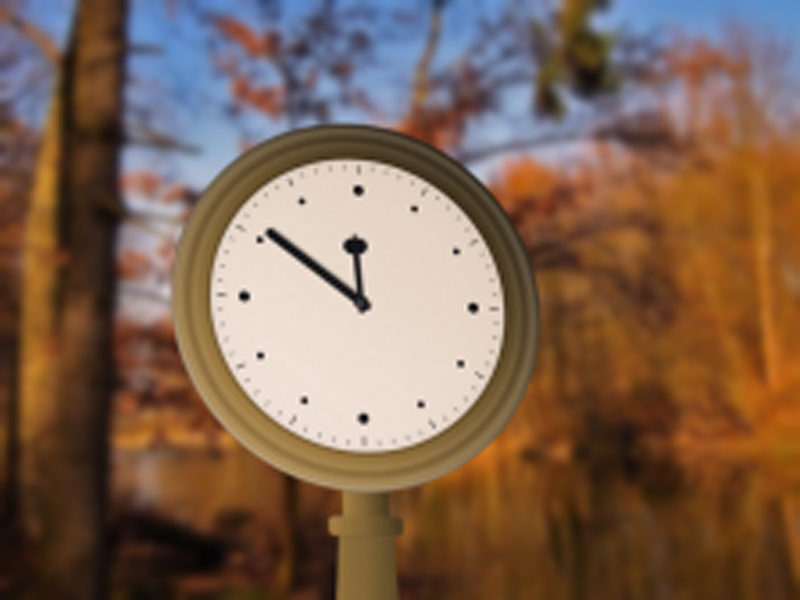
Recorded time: **11:51**
